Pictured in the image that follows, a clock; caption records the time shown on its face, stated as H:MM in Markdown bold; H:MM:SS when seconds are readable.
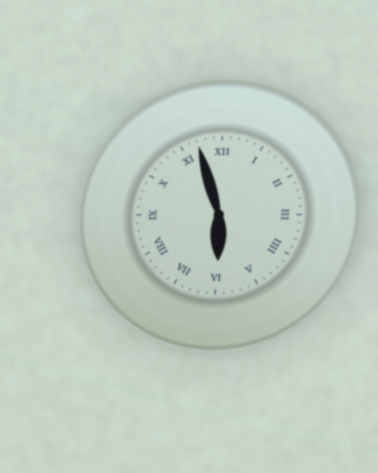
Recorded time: **5:57**
